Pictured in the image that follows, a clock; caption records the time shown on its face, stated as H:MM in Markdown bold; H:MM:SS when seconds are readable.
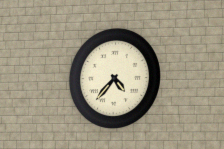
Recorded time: **4:37**
